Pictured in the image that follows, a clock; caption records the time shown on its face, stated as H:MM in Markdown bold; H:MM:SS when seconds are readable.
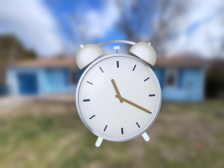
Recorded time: **11:20**
